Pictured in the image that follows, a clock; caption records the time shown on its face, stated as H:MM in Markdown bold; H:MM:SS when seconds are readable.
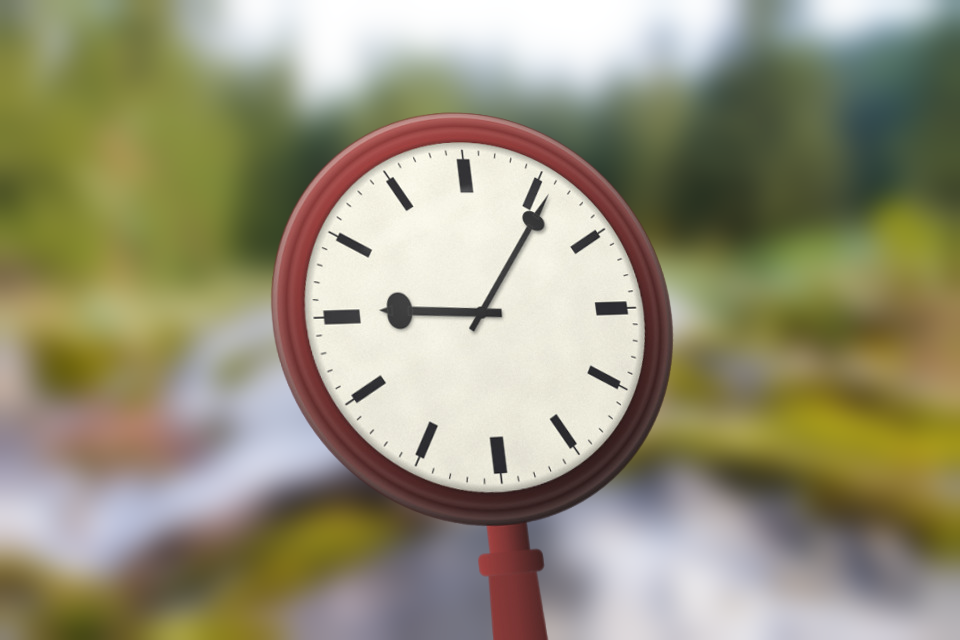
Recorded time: **9:06**
